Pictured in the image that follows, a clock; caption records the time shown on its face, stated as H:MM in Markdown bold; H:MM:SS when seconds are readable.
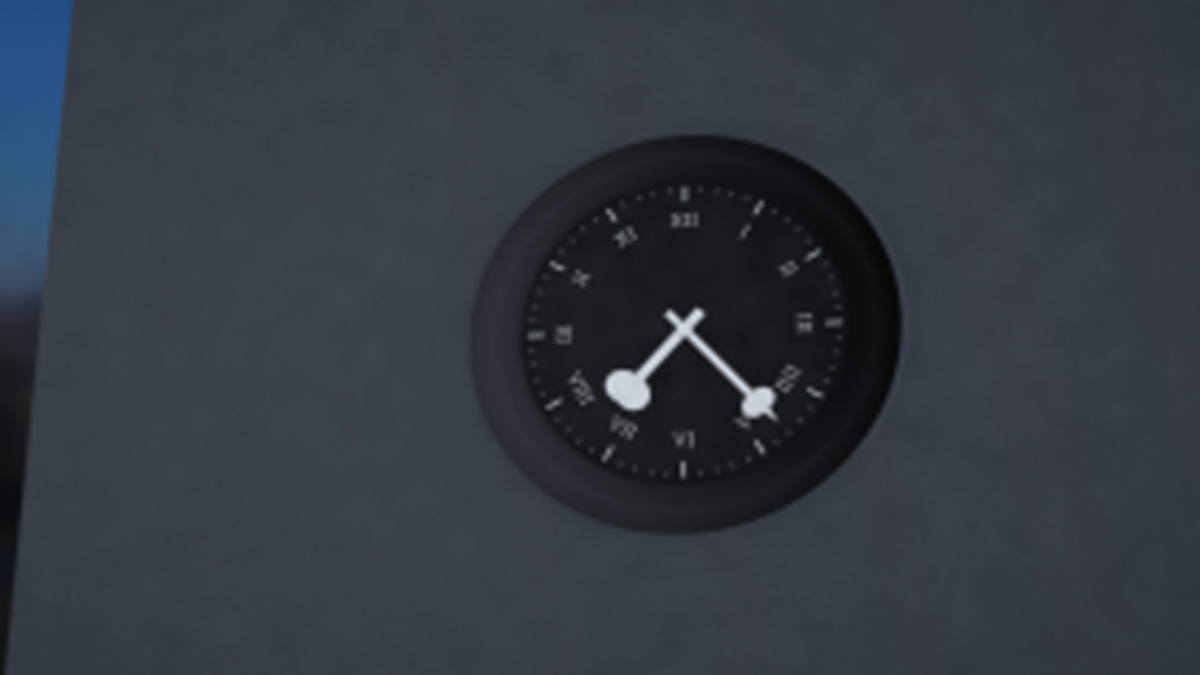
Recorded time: **7:23**
